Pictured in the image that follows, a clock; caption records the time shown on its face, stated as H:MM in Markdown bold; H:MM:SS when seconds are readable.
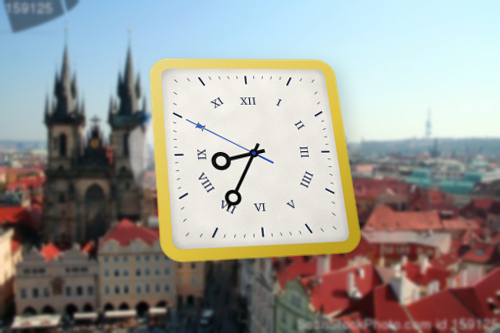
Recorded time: **8:34:50**
